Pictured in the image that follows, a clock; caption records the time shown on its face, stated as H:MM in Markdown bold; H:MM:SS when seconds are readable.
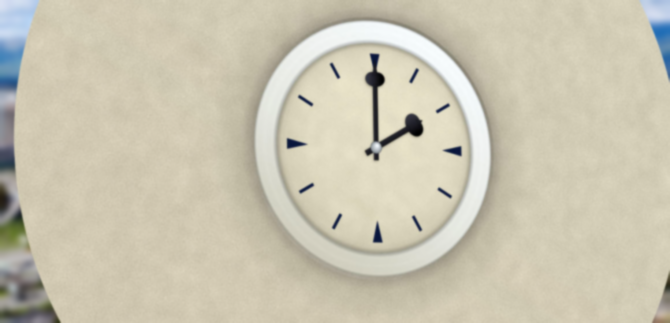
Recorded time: **2:00**
